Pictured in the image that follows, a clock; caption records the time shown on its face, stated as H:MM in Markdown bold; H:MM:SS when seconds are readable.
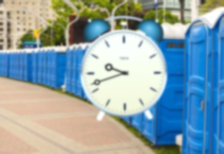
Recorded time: **9:42**
